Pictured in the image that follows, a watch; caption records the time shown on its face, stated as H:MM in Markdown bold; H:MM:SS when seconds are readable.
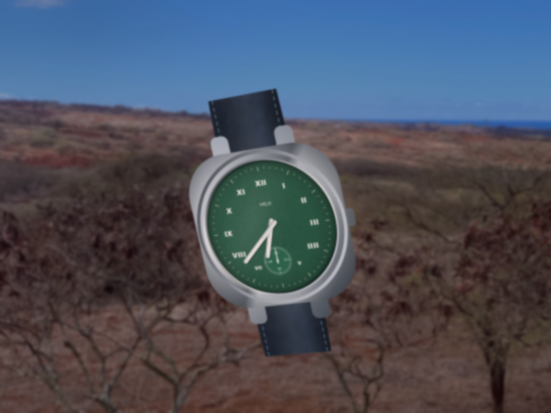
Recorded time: **6:38**
